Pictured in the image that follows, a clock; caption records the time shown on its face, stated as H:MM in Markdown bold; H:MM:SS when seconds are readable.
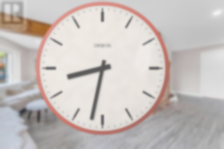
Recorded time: **8:32**
